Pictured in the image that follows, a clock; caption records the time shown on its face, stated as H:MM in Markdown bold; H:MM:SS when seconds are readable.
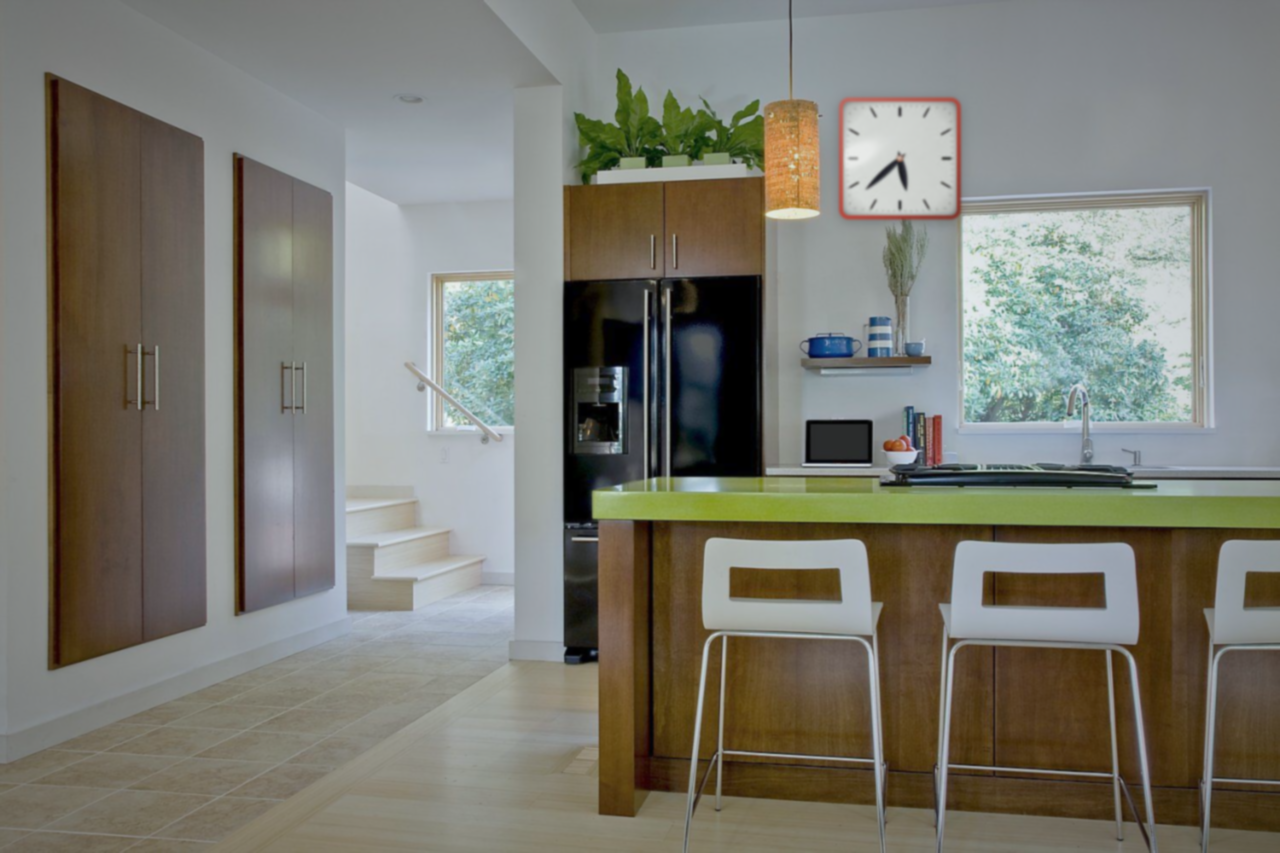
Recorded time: **5:38**
